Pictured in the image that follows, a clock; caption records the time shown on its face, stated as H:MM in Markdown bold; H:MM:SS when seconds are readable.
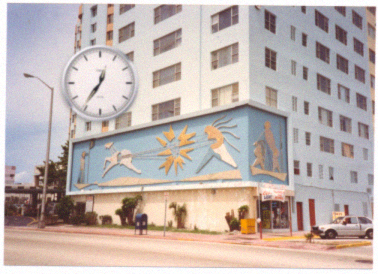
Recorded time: **12:36**
